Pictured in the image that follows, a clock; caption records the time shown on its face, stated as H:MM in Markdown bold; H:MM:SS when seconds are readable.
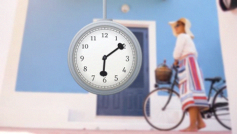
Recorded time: **6:09**
